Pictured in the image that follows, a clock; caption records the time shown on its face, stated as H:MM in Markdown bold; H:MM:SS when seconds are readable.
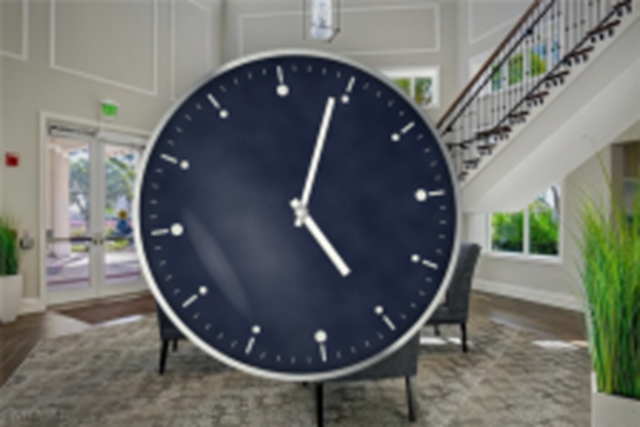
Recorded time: **5:04**
